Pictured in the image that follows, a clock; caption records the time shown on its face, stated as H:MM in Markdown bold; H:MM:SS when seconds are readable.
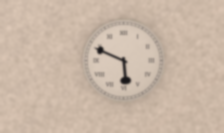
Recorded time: **5:49**
